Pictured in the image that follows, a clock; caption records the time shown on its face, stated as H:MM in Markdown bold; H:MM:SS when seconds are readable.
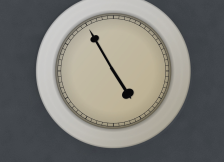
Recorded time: **4:55**
